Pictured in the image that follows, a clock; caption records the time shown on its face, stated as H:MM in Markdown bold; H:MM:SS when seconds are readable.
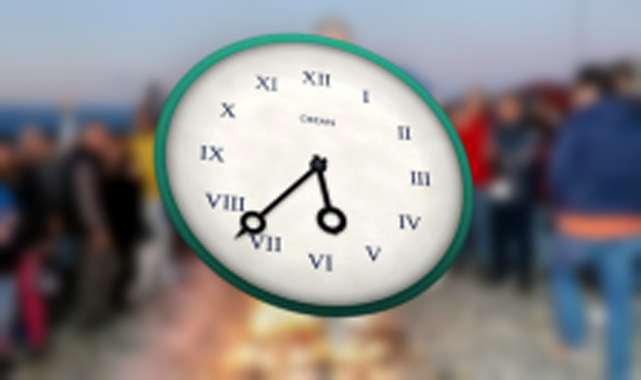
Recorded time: **5:37**
